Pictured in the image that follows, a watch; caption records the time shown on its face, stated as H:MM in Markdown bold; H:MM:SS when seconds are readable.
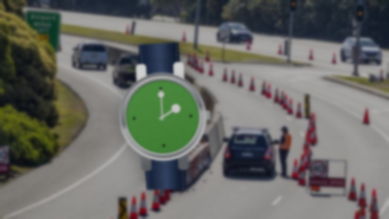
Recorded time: **2:00**
